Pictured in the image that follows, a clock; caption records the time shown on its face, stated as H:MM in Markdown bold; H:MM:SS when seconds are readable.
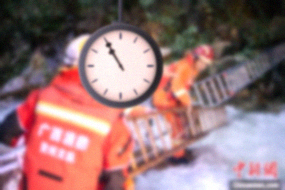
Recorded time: **10:55**
